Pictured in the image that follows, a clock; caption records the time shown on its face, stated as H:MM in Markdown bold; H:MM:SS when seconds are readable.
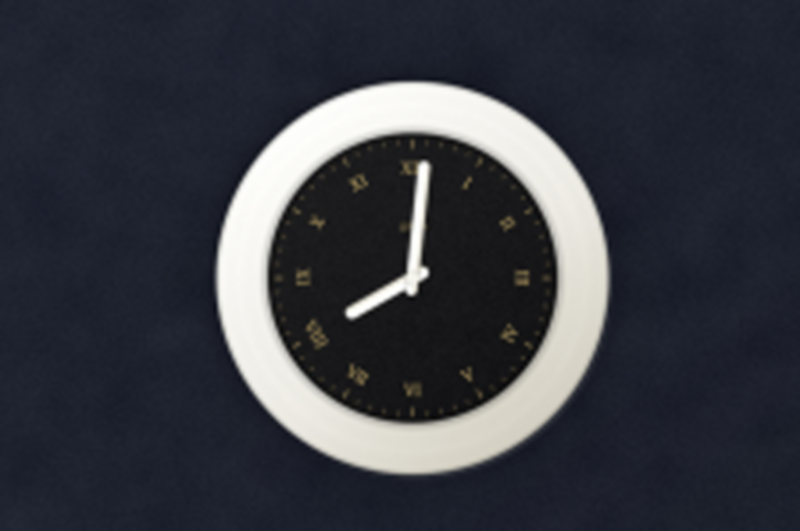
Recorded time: **8:01**
